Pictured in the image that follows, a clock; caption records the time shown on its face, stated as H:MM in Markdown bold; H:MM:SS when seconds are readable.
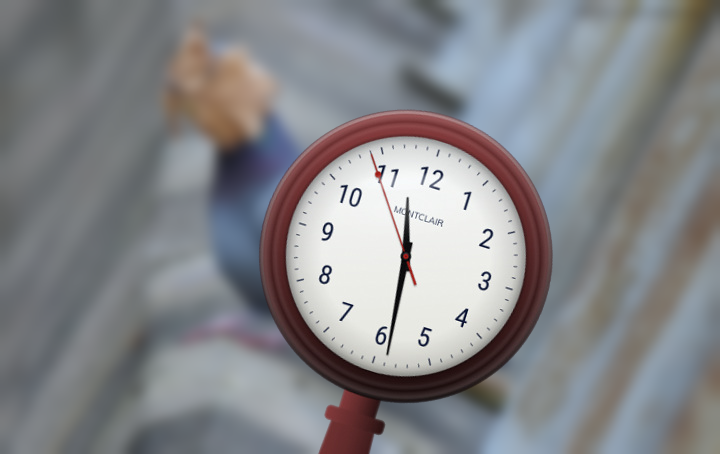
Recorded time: **11:28:54**
